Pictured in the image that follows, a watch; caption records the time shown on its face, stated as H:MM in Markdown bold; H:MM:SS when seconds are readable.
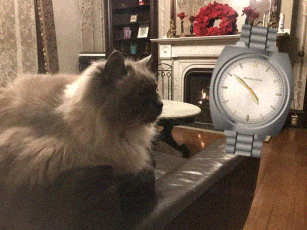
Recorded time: **4:51**
